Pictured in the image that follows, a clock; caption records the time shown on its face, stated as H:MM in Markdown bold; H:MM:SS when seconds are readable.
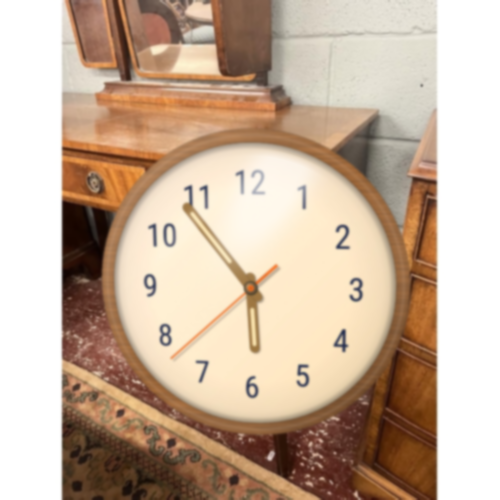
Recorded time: **5:53:38**
